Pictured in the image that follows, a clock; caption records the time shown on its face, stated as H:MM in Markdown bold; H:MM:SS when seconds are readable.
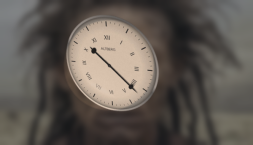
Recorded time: **10:22**
